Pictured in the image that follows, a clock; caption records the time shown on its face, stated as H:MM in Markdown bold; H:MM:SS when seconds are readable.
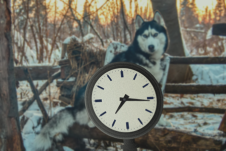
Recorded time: **7:16**
